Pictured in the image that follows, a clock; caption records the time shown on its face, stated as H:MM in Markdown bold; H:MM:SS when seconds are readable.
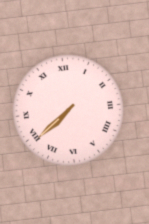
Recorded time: **7:39**
